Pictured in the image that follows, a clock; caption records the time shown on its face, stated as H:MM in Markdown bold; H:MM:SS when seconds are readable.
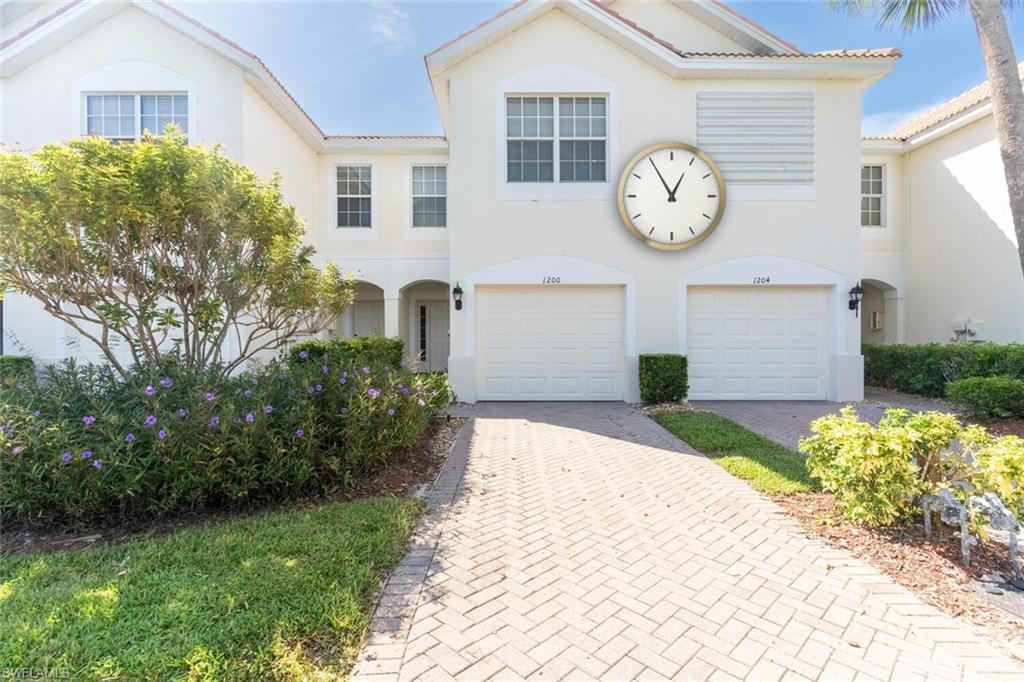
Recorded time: **12:55**
